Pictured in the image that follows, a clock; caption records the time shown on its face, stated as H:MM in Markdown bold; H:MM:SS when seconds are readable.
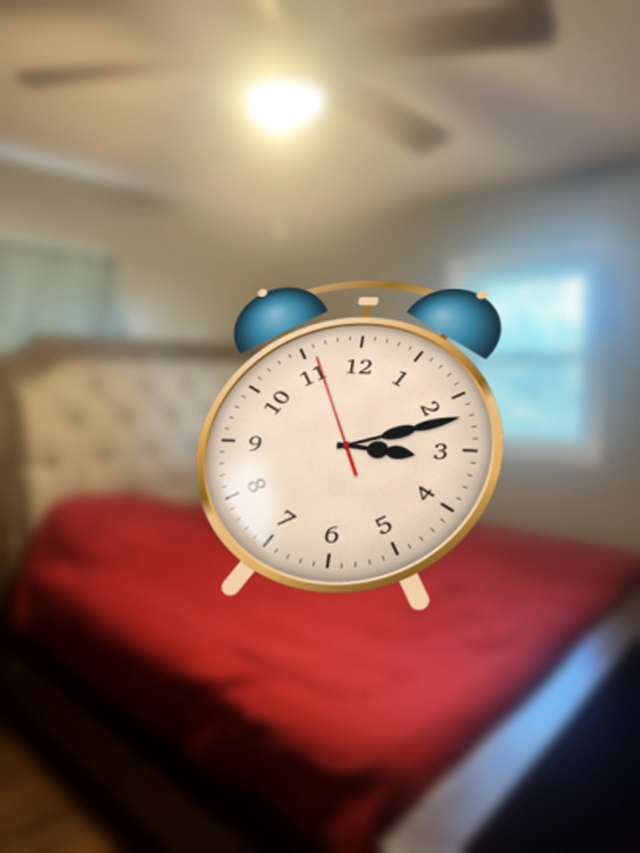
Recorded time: **3:11:56**
